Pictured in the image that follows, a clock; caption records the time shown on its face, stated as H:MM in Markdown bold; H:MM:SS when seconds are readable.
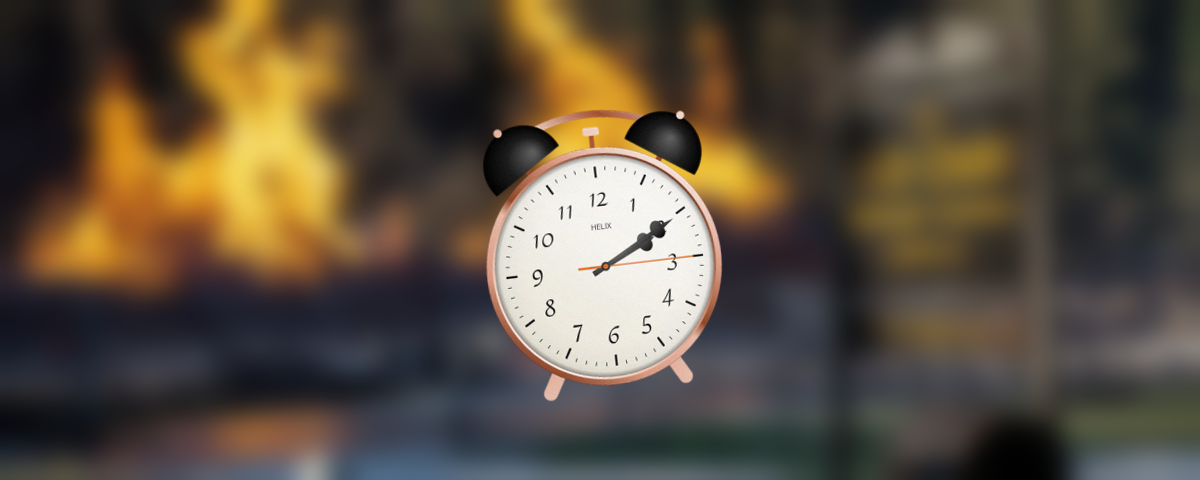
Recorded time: **2:10:15**
